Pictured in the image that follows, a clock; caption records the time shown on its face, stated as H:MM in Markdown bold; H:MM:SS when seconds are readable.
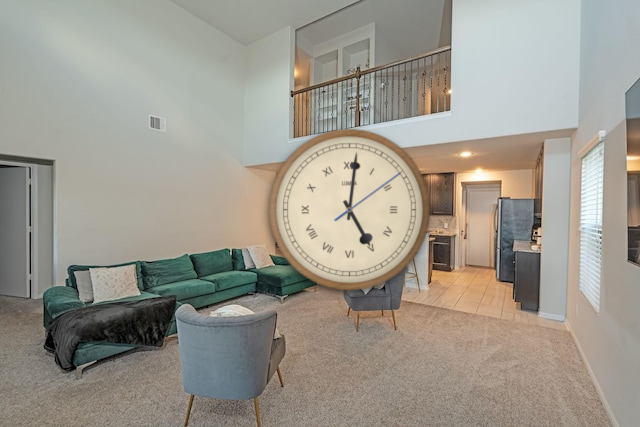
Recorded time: **5:01:09**
